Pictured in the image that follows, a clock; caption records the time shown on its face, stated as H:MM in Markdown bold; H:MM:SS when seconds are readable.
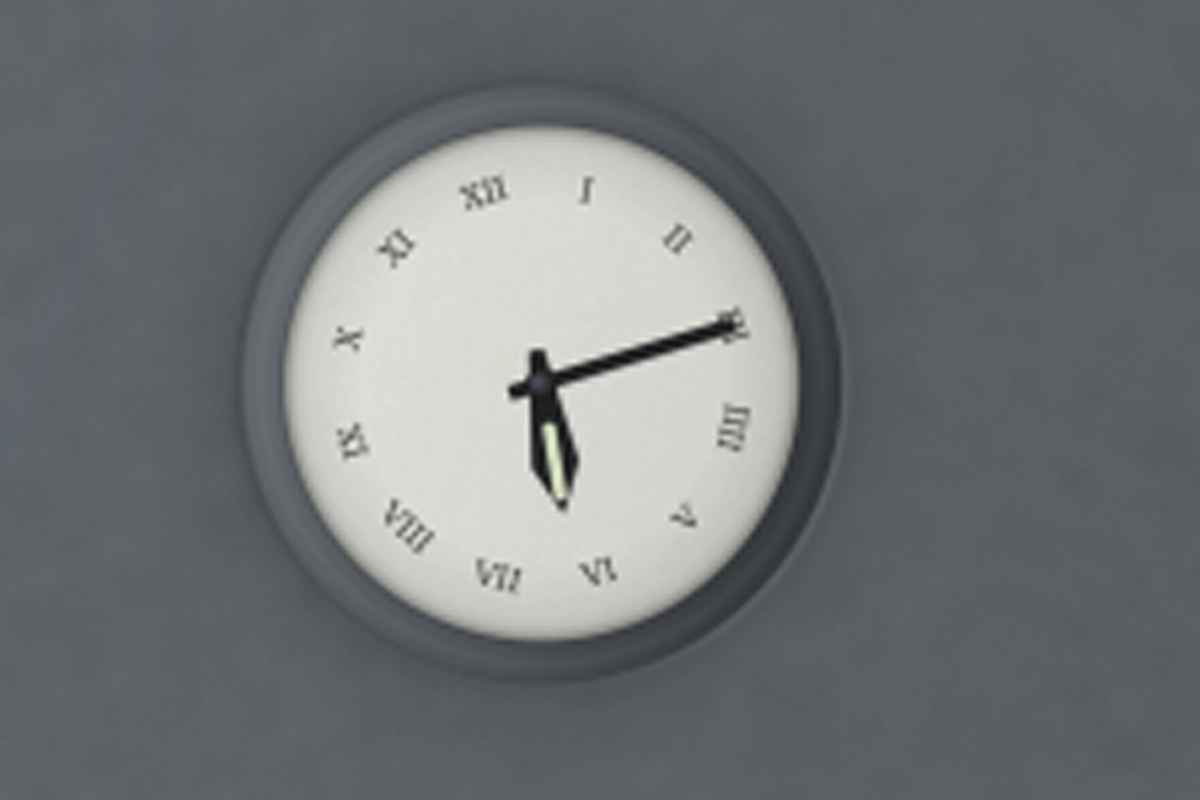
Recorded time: **6:15**
